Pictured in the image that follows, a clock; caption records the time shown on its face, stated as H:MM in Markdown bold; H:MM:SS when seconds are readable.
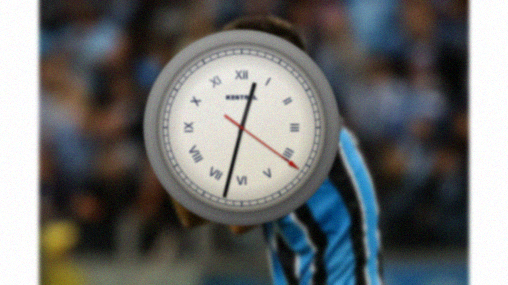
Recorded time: **12:32:21**
